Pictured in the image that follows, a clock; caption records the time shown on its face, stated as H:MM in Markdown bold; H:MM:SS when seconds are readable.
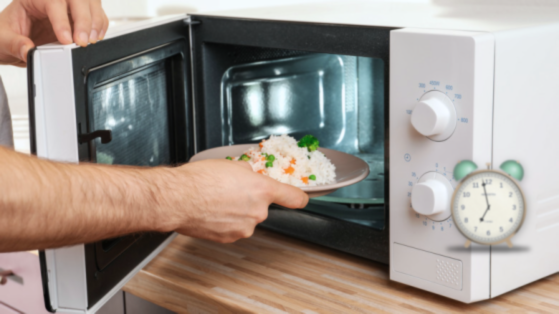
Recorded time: **6:58**
